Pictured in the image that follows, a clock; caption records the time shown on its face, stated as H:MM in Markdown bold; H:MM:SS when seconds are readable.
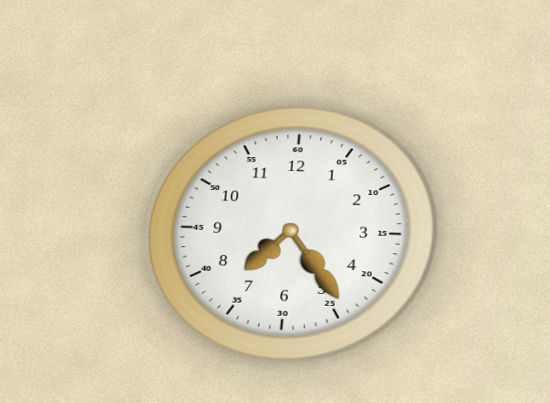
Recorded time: **7:24**
